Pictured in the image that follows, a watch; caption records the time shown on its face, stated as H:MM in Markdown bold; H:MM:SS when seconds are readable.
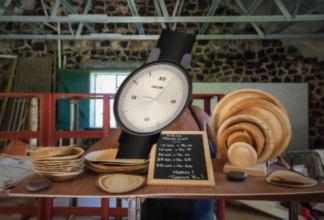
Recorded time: **9:04**
